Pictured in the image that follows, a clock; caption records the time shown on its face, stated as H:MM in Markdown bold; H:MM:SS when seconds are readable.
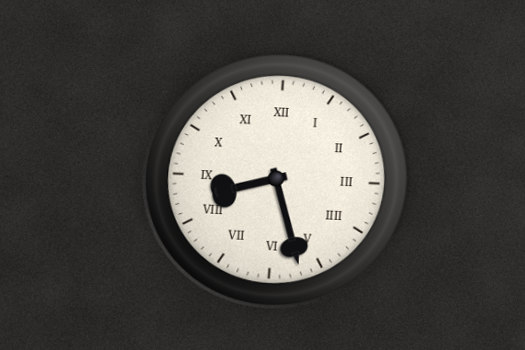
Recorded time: **8:27**
